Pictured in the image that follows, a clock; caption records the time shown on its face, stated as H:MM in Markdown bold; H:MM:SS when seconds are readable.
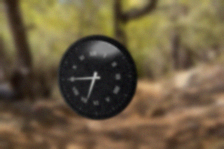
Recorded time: **6:45**
